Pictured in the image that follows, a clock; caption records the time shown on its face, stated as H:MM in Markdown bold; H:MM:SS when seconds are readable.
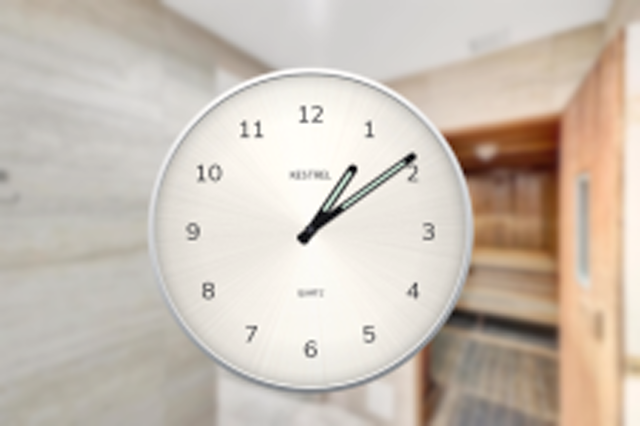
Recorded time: **1:09**
